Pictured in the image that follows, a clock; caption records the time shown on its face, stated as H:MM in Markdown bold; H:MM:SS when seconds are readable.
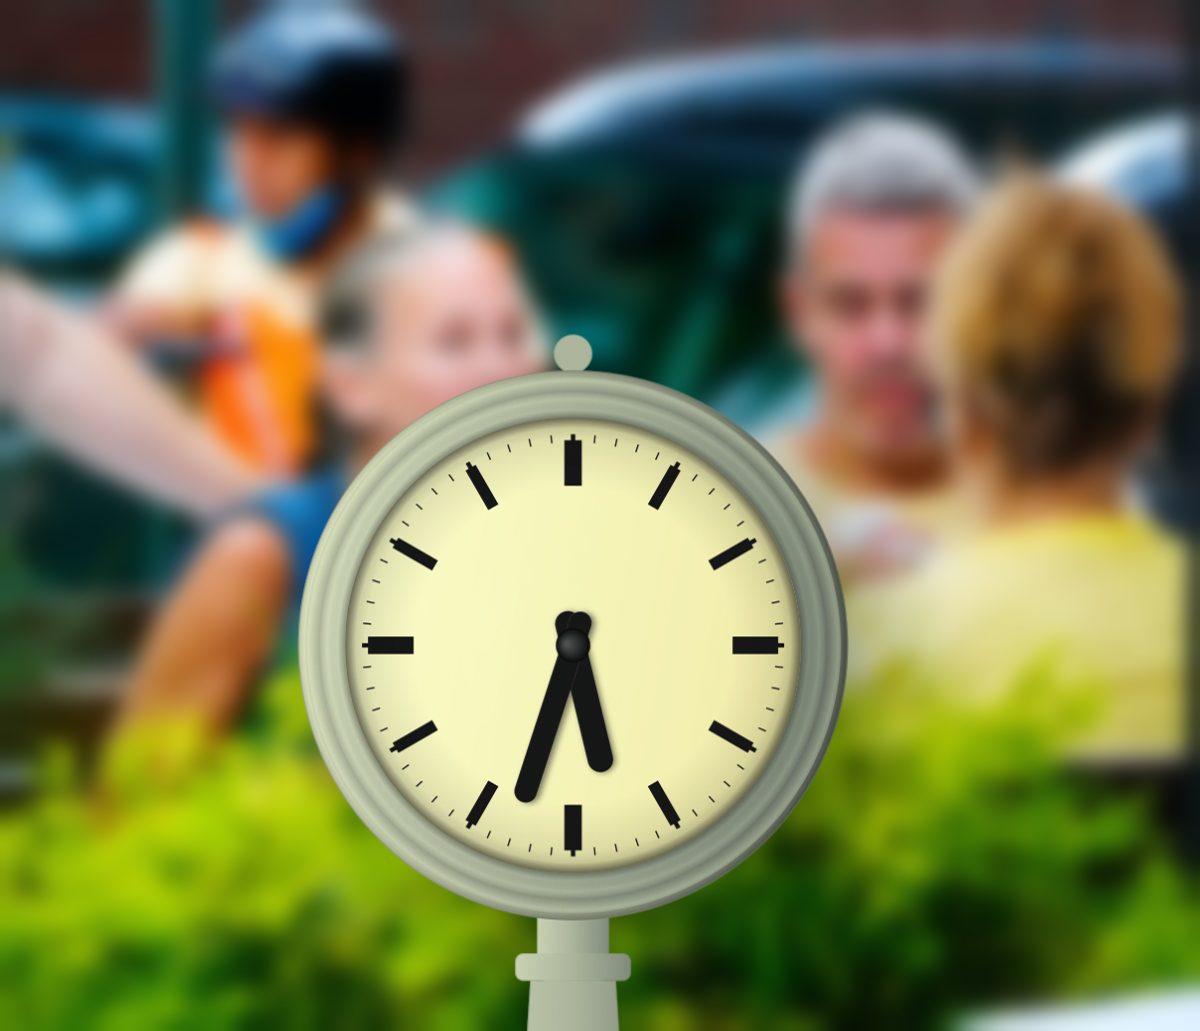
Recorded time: **5:33**
